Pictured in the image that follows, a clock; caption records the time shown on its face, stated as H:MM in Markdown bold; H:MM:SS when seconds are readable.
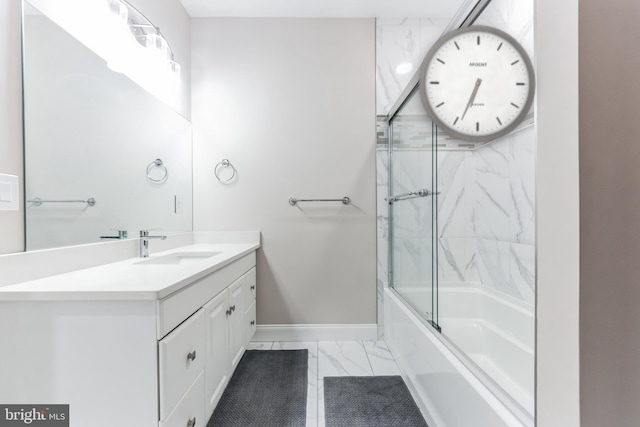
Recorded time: **6:34**
